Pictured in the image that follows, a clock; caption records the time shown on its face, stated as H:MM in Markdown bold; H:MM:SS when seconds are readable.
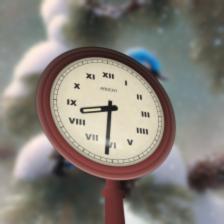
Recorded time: **8:31**
